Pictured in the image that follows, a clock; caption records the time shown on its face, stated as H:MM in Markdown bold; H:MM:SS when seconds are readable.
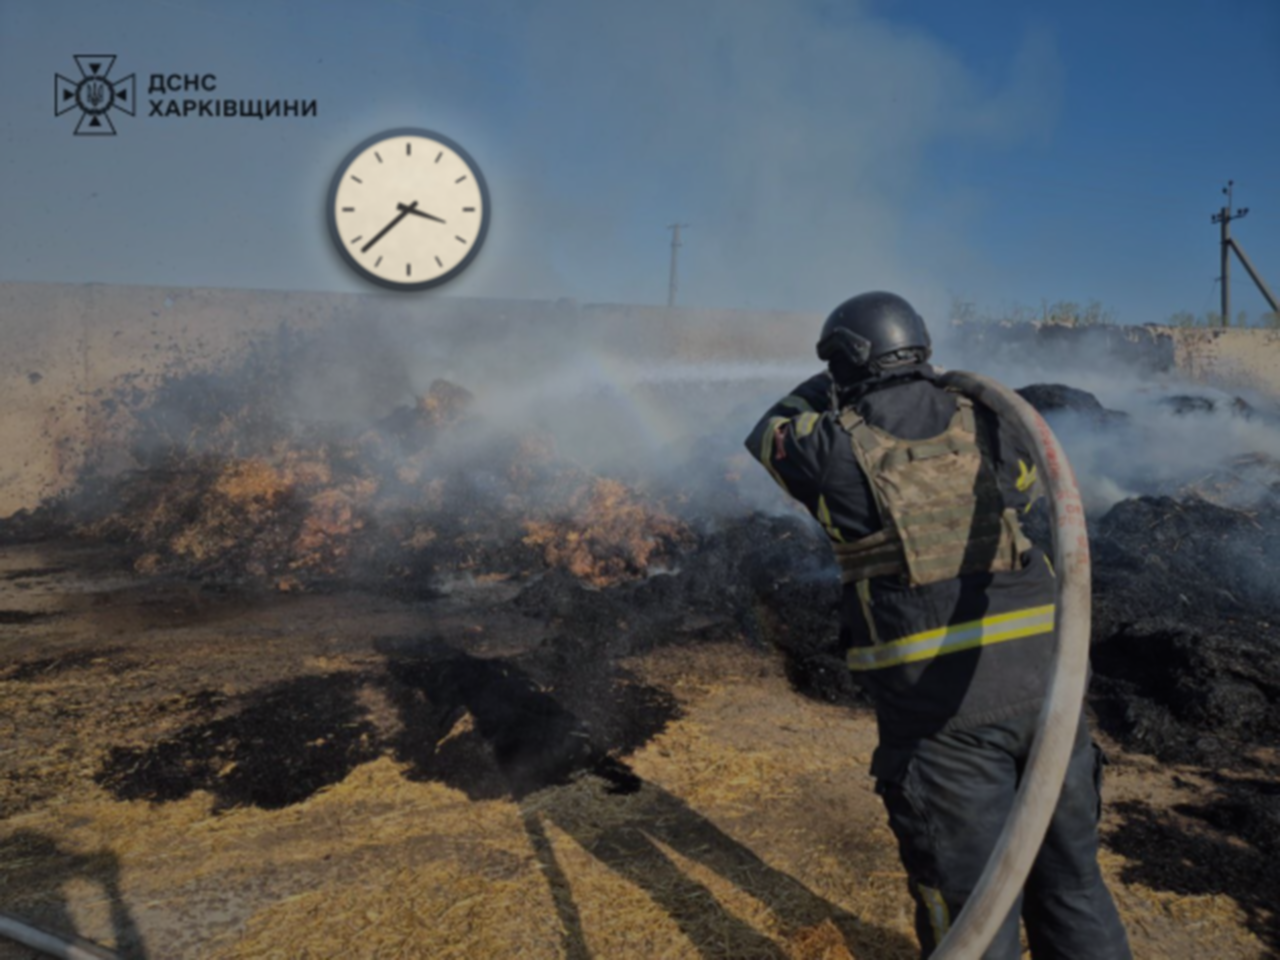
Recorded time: **3:38**
